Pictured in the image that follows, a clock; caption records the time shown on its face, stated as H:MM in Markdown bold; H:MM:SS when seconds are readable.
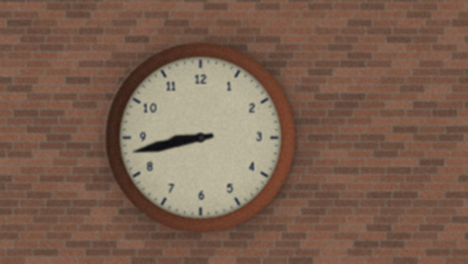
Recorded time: **8:43**
